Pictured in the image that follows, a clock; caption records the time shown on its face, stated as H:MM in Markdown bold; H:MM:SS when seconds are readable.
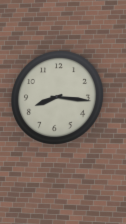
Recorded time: **8:16**
